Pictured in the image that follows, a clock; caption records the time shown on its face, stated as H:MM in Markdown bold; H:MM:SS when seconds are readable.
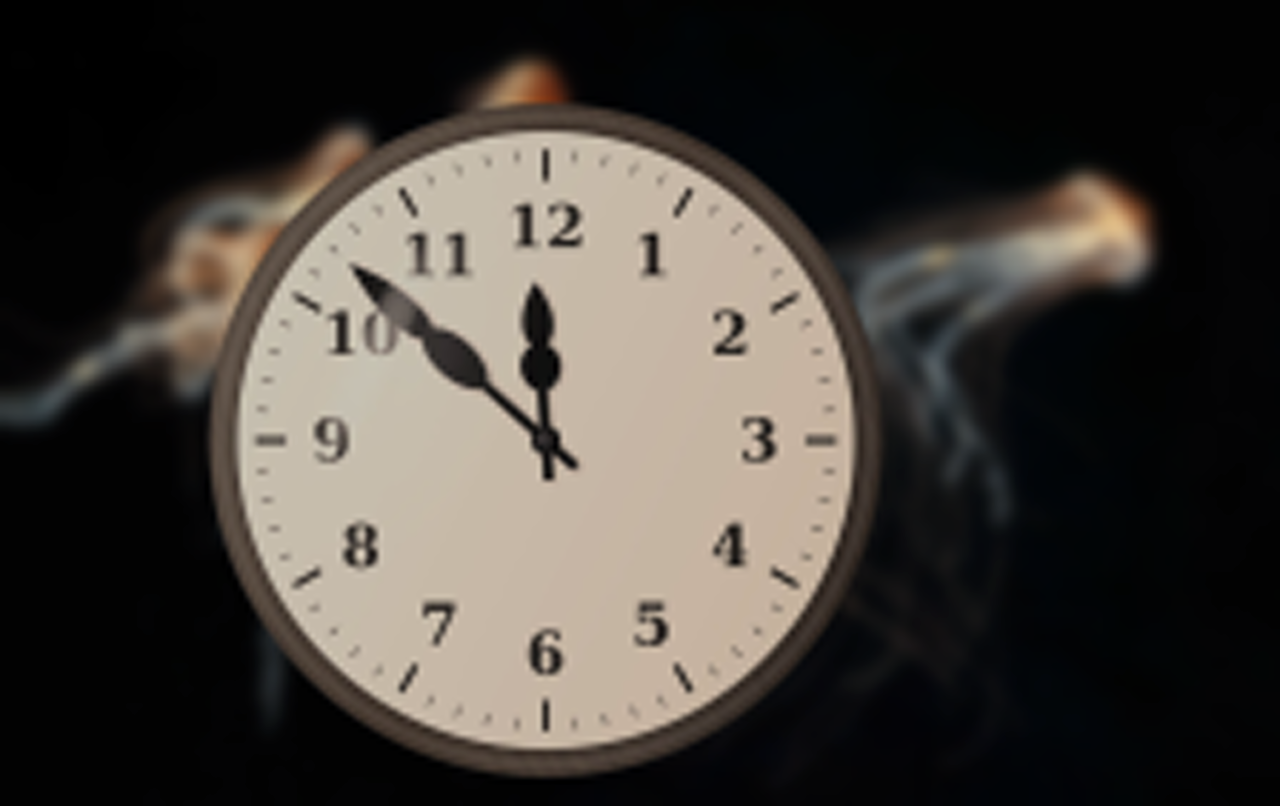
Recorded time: **11:52**
